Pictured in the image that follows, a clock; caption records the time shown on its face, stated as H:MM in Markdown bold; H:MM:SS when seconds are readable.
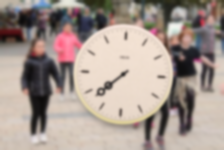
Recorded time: **7:38**
